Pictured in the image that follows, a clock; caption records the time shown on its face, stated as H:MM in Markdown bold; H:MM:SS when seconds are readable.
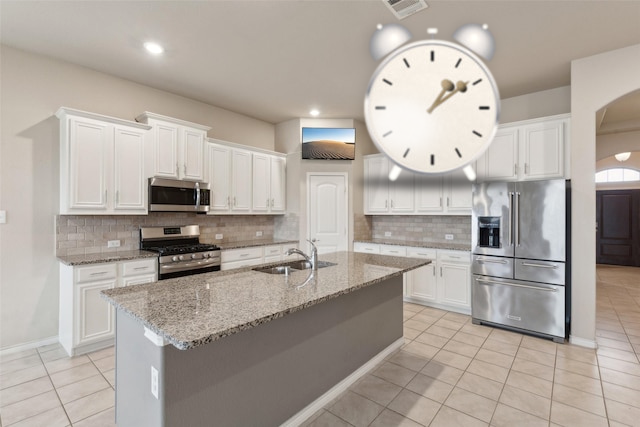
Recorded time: **1:09**
